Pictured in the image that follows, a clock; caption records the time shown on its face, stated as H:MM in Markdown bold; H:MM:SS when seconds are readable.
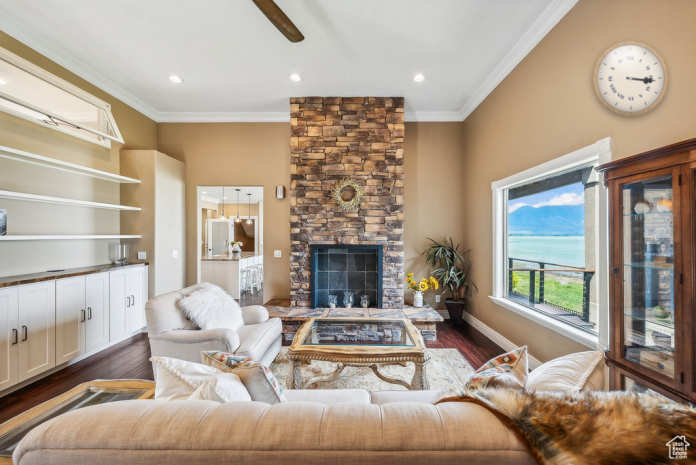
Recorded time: **3:16**
